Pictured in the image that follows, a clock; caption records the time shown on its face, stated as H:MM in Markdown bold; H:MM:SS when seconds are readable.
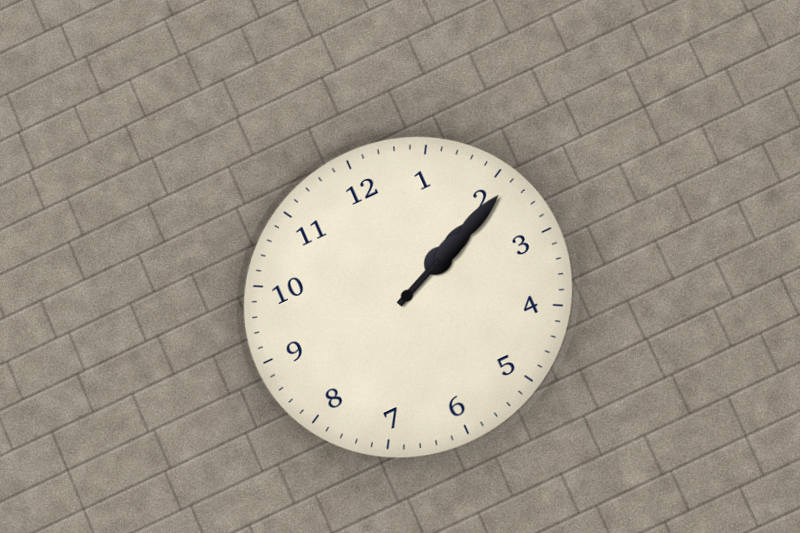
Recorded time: **2:11**
